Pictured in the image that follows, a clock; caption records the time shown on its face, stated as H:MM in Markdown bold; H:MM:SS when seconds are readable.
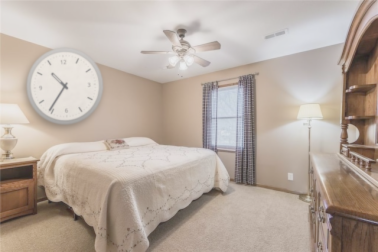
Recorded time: **10:36**
